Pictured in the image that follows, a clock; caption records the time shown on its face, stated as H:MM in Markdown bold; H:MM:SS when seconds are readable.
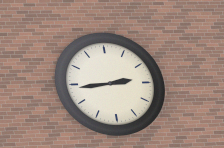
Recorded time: **2:44**
